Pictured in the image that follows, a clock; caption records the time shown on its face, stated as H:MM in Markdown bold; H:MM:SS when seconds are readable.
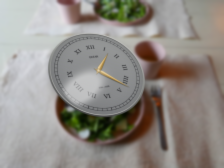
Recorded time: **1:22**
